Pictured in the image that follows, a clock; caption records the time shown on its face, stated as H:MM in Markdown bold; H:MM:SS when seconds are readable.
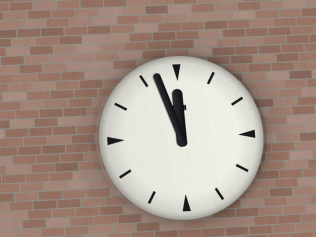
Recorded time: **11:57**
